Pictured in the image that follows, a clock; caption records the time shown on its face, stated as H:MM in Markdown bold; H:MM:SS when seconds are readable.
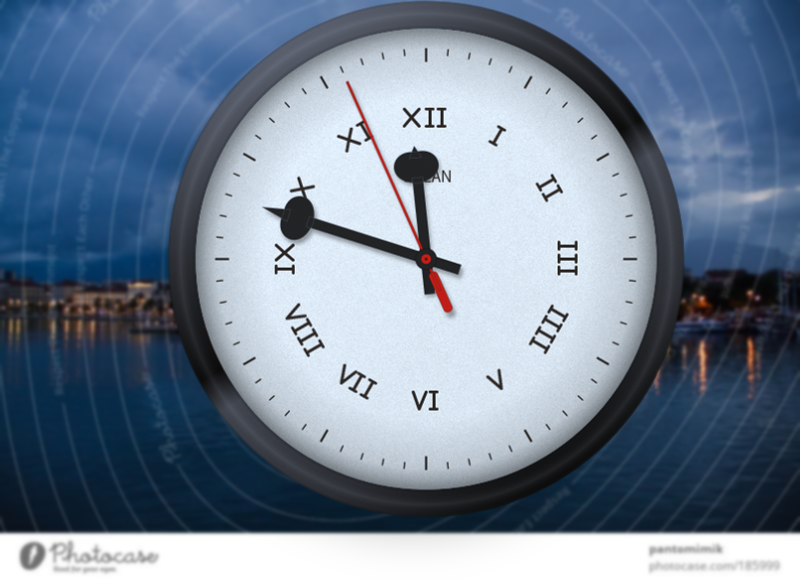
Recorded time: **11:47:56**
